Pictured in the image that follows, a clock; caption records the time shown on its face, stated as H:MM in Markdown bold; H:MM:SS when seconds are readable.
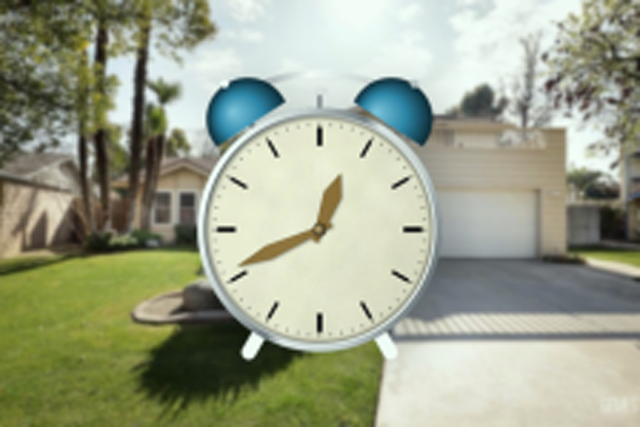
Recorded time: **12:41**
